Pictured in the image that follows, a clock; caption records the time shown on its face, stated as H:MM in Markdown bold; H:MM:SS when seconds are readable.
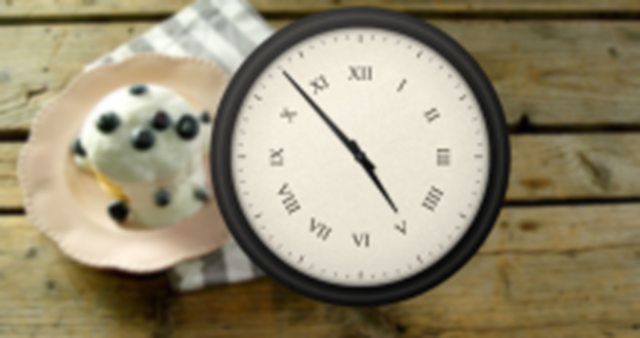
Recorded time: **4:53**
